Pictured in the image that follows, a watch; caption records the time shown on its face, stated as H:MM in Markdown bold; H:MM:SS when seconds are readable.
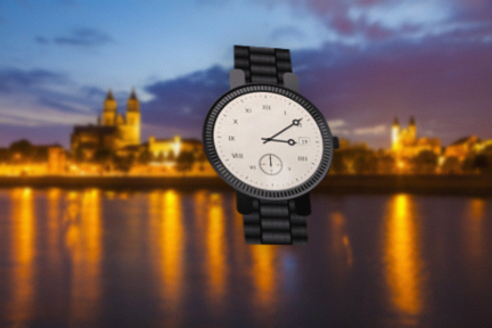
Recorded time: **3:09**
